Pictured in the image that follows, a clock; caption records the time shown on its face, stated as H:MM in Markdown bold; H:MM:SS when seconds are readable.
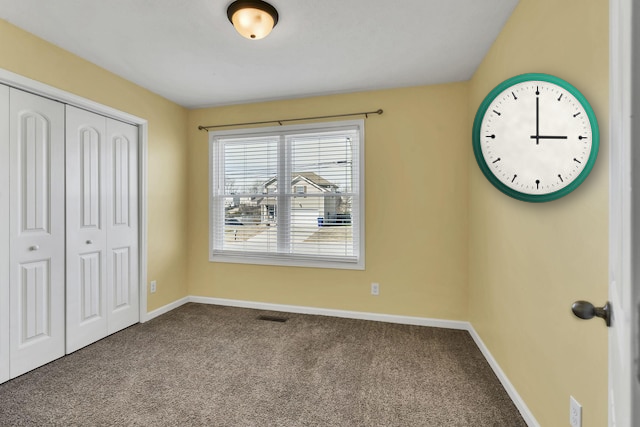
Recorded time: **3:00**
